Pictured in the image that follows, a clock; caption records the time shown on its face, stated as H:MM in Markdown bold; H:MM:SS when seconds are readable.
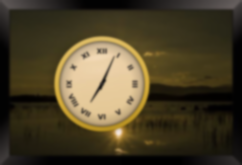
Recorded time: **7:04**
